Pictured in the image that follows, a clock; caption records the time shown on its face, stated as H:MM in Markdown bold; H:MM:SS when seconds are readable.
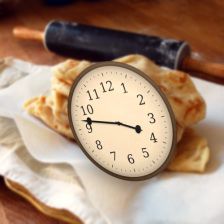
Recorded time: **3:47**
